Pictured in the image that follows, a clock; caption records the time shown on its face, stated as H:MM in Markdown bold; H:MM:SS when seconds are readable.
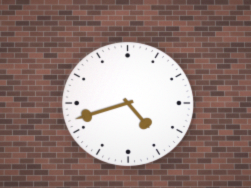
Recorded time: **4:42**
